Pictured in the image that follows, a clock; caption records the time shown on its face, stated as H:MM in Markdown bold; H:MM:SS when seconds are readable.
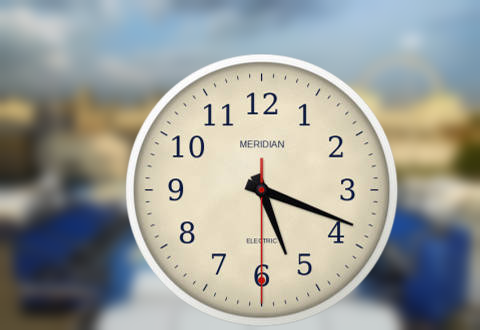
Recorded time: **5:18:30**
